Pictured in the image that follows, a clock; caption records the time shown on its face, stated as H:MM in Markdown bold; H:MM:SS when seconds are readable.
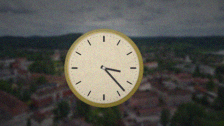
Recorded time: **3:23**
